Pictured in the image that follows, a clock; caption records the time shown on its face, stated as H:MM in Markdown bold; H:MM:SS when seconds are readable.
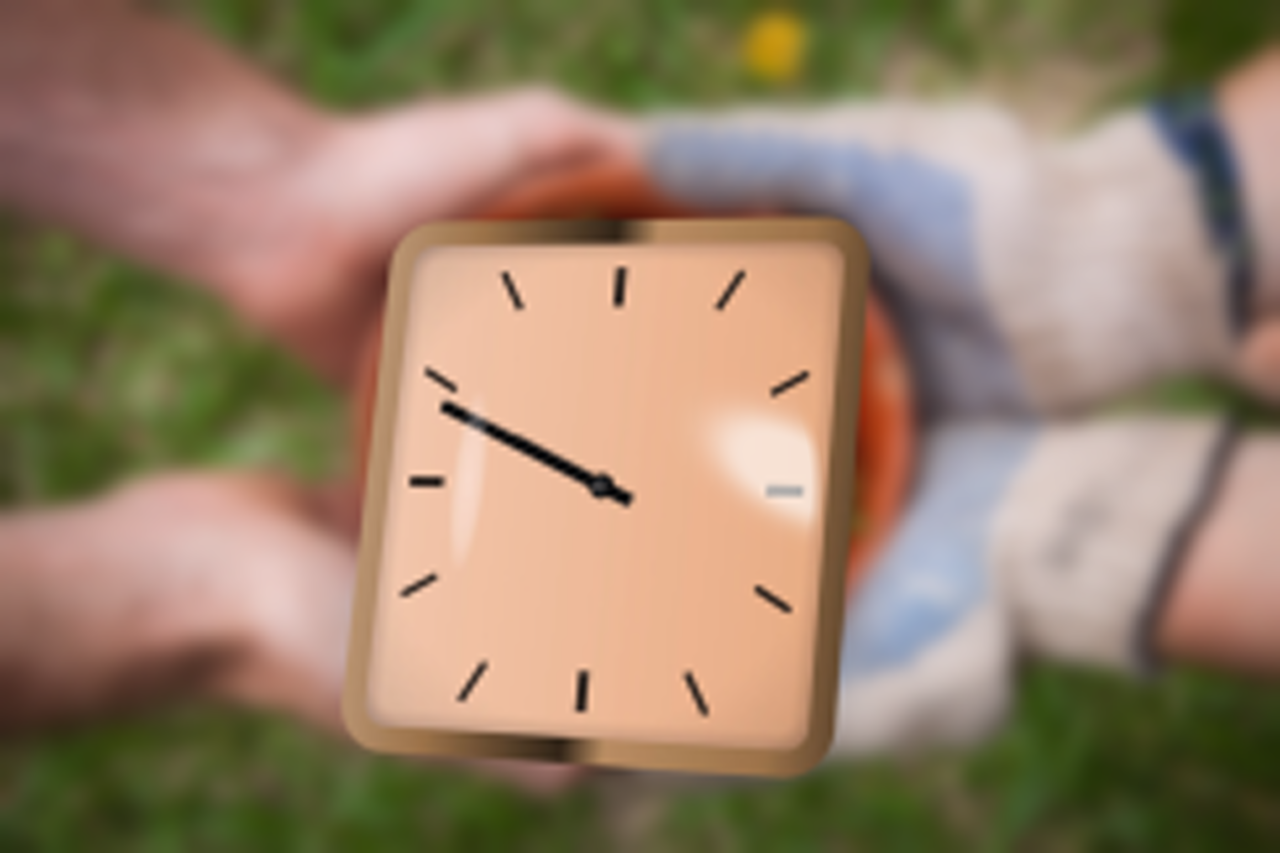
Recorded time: **9:49**
